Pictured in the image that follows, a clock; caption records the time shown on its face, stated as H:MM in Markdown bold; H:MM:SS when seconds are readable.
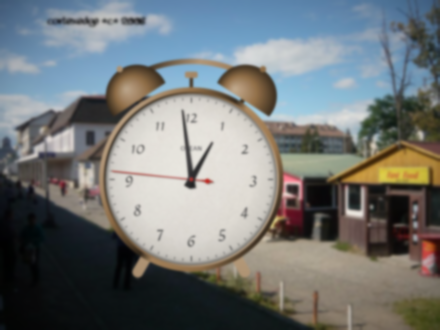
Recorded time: **12:58:46**
